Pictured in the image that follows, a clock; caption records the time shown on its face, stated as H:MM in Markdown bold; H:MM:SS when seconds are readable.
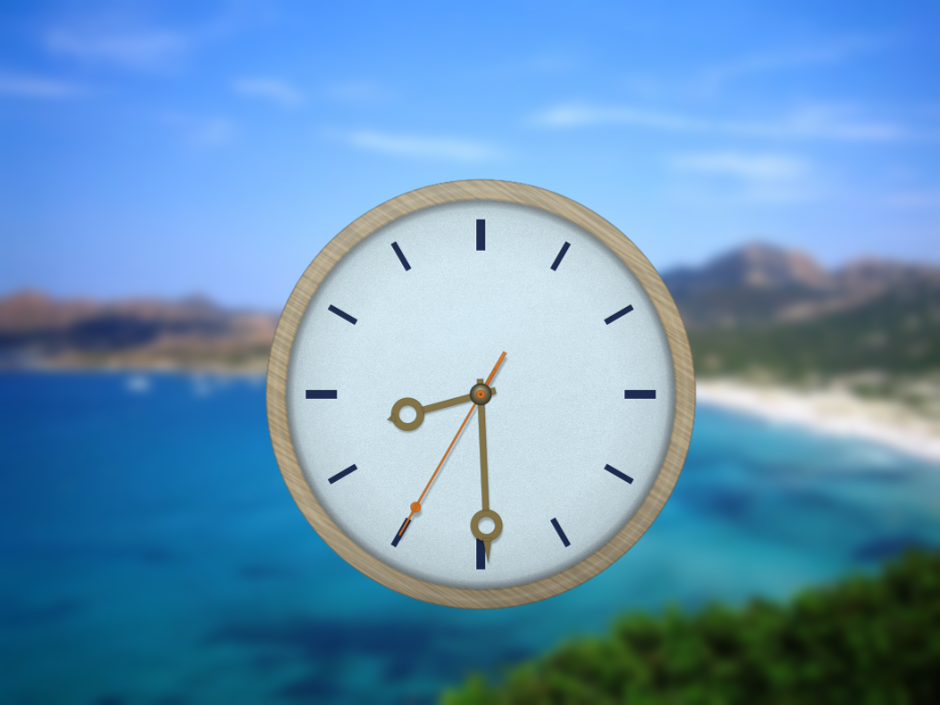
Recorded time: **8:29:35**
